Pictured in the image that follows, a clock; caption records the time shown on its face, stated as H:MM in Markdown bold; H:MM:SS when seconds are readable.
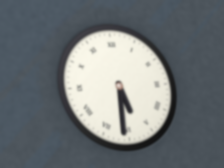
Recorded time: **5:31**
